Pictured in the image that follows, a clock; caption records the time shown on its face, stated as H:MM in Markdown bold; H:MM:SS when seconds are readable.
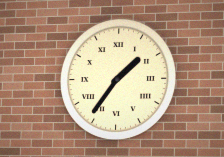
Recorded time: **1:36**
